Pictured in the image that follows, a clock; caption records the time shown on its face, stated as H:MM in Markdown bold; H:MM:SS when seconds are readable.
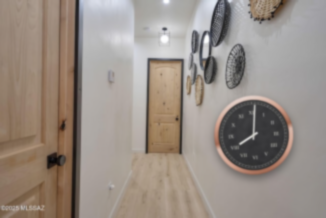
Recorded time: **8:01**
